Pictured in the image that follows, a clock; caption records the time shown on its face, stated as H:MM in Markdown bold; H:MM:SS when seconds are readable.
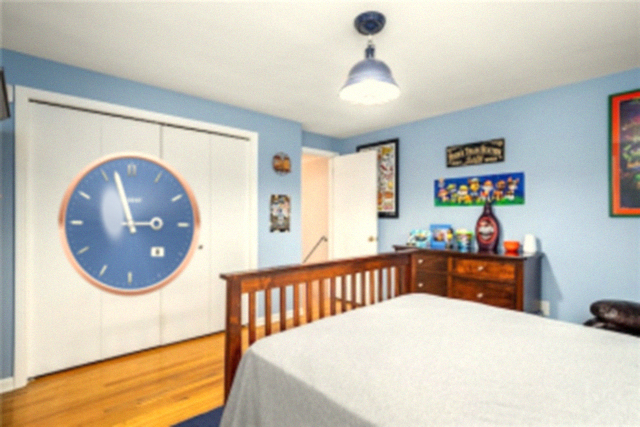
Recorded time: **2:57**
